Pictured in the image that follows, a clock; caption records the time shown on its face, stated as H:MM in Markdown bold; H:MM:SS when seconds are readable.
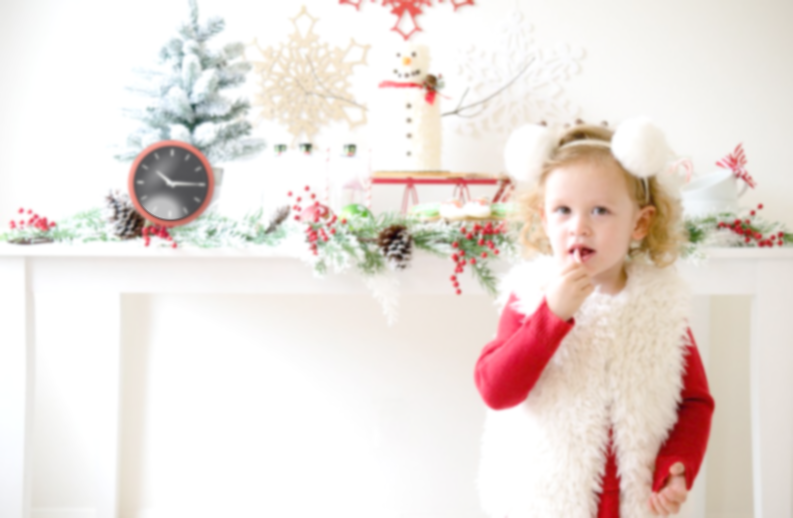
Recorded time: **10:15**
